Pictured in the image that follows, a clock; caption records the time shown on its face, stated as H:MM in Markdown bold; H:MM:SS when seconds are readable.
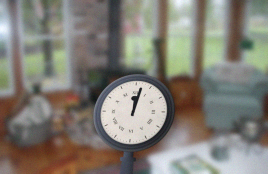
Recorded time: **12:02**
